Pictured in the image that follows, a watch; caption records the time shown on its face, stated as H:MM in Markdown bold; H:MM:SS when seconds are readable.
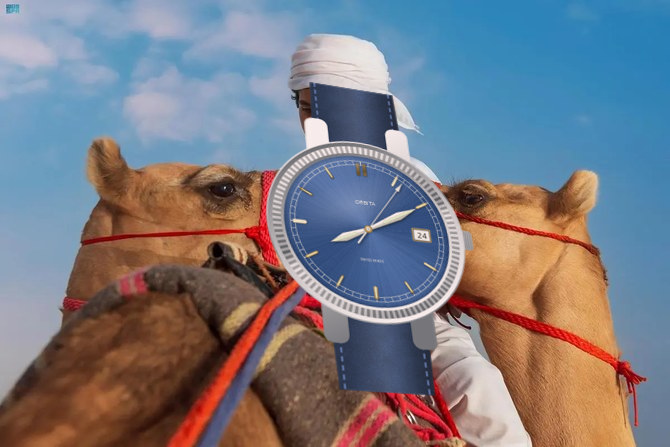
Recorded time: **8:10:06**
